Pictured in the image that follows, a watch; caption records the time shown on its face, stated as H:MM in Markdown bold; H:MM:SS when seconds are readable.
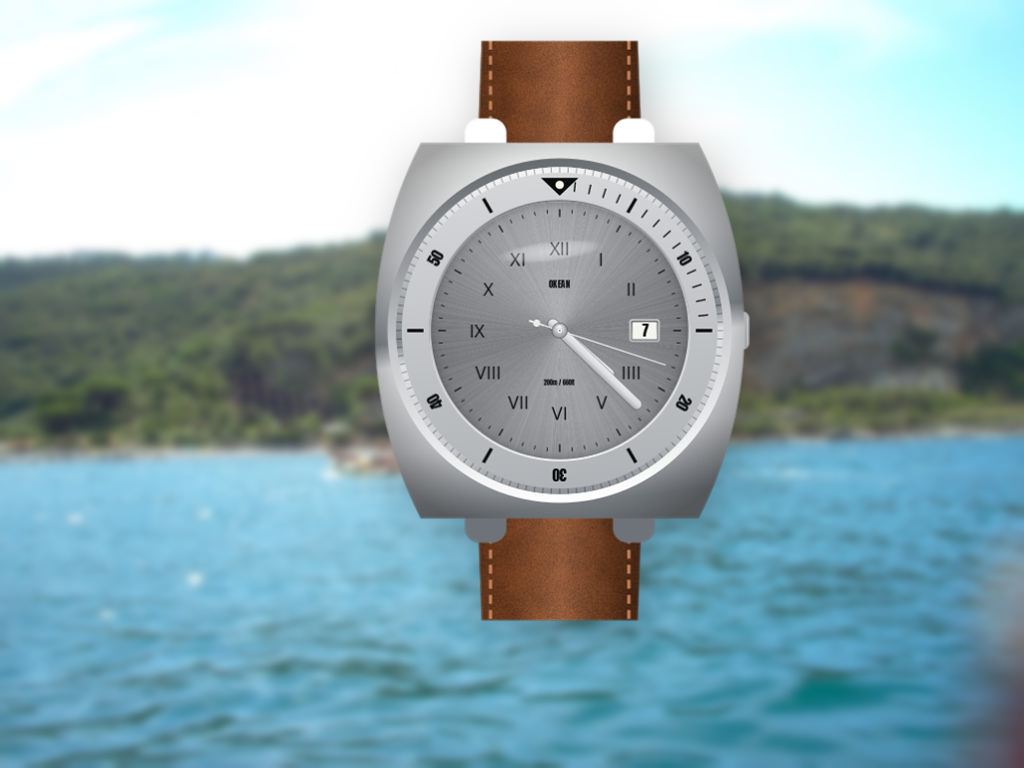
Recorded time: **4:22:18**
